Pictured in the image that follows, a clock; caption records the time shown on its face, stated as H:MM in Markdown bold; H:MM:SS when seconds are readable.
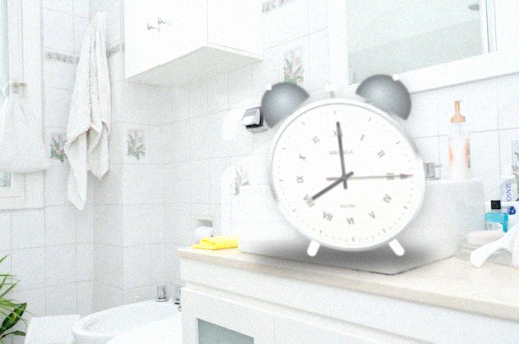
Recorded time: **8:00:15**
